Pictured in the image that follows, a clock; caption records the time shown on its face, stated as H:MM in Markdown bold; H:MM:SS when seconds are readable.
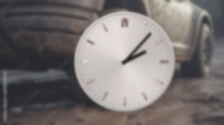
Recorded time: **2:07**
